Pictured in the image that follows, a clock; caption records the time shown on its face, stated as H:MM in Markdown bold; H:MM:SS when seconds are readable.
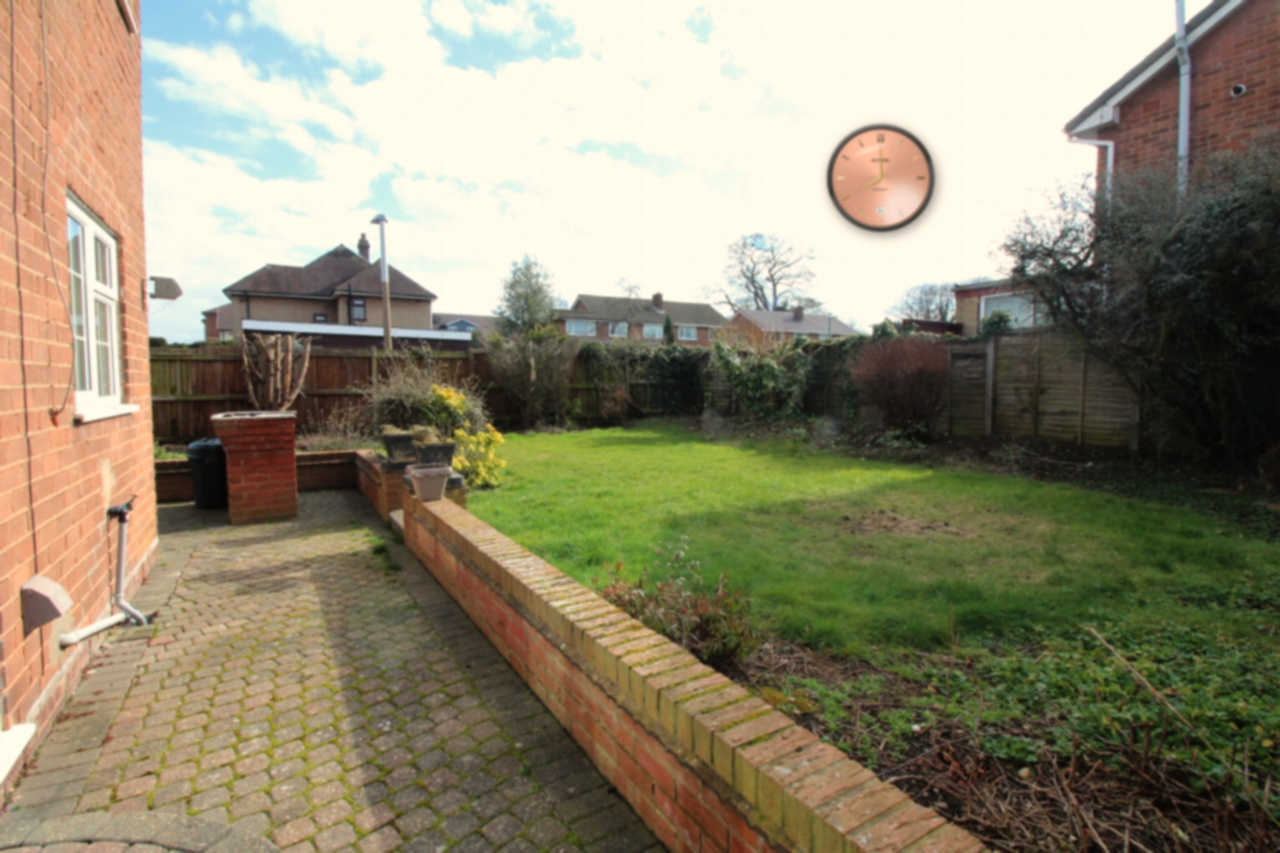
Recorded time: **8:00**
